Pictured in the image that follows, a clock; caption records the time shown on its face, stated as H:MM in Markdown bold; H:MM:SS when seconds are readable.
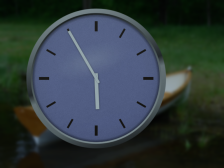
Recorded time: **5:55**
